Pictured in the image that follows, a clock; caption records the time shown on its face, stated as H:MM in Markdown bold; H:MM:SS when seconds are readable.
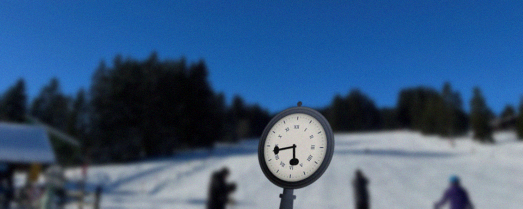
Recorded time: **5:43**
